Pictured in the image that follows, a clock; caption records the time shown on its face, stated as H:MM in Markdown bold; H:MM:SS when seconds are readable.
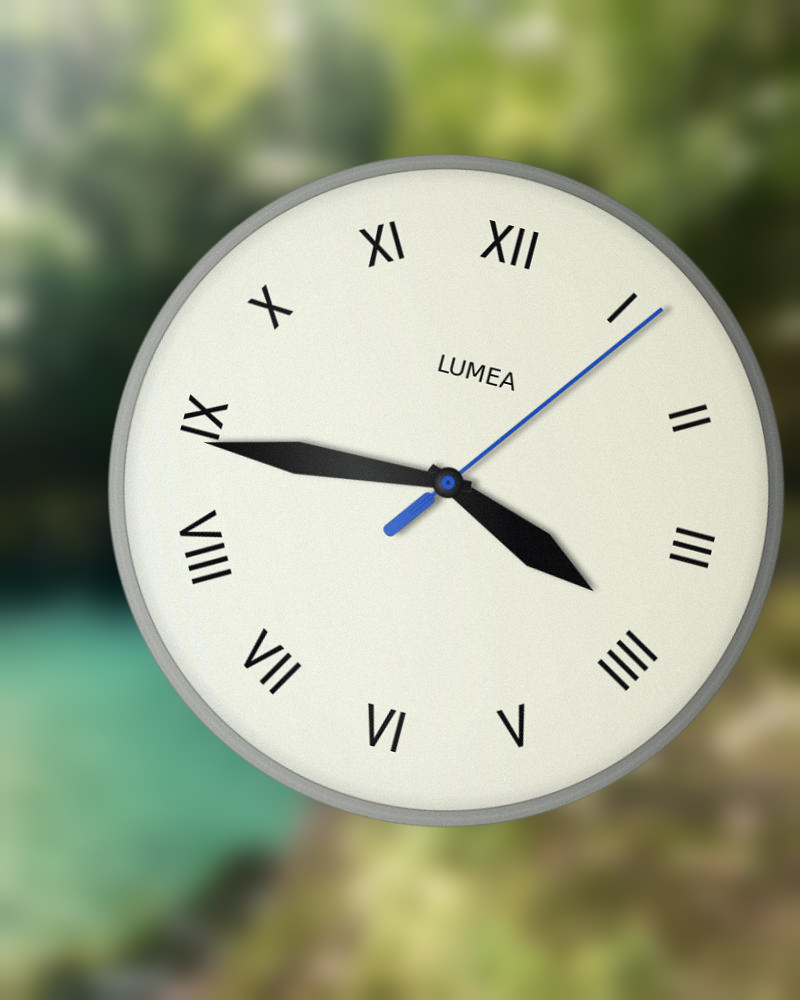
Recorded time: **3:44:06**
